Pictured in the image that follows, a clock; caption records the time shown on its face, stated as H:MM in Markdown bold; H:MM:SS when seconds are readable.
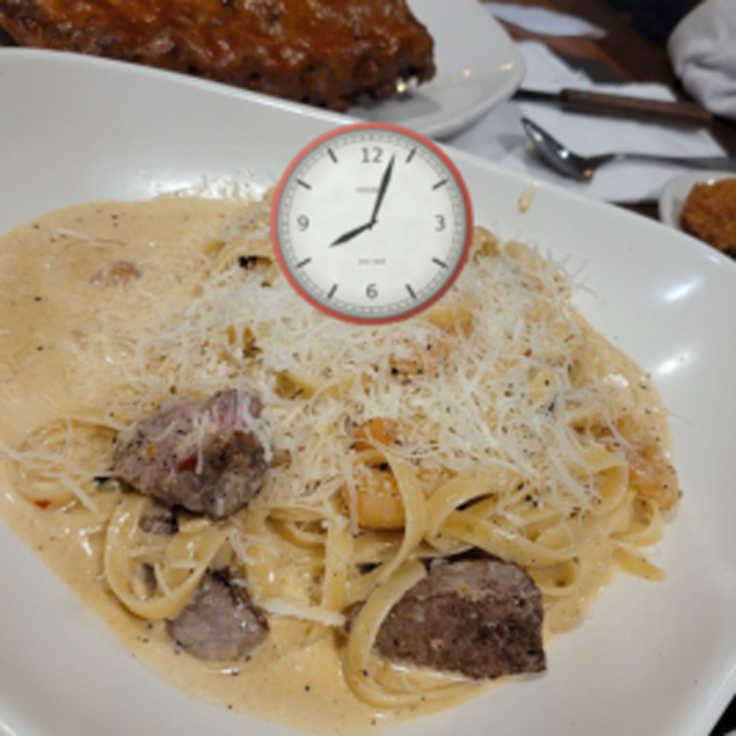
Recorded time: **8:03**
